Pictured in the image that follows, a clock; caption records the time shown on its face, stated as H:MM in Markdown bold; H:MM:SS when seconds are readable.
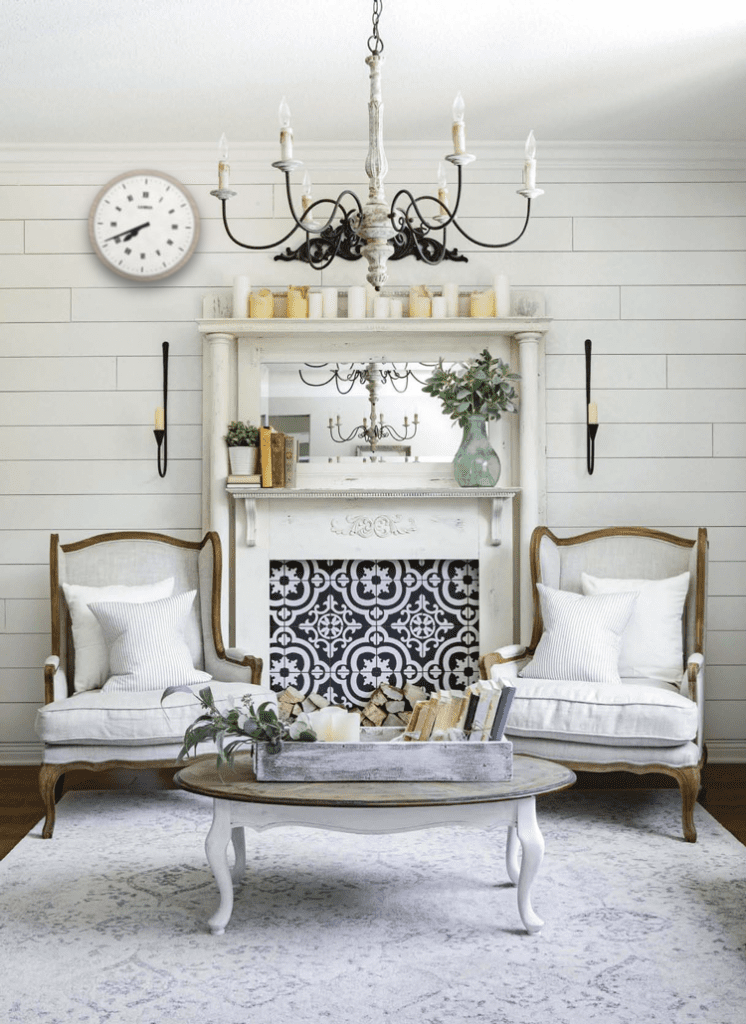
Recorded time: **7:41**
